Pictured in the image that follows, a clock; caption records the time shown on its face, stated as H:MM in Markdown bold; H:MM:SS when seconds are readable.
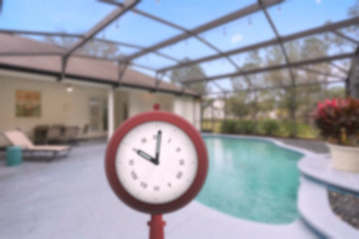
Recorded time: **10:01**
